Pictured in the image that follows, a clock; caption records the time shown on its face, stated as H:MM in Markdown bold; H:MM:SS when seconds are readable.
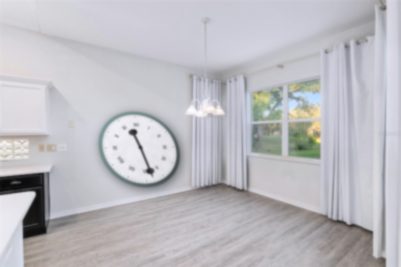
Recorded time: **11:28**
